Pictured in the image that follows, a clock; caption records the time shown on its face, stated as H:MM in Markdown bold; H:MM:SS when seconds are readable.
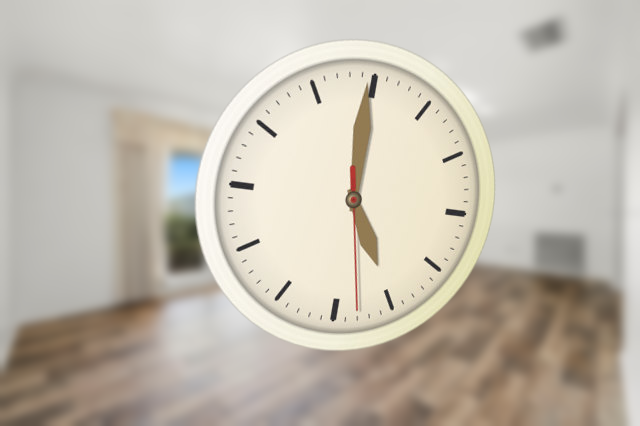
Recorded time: **4:59:28**
